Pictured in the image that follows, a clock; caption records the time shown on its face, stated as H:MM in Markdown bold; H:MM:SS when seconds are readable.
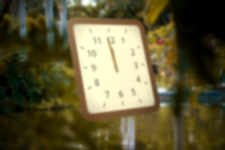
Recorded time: **11:59**
